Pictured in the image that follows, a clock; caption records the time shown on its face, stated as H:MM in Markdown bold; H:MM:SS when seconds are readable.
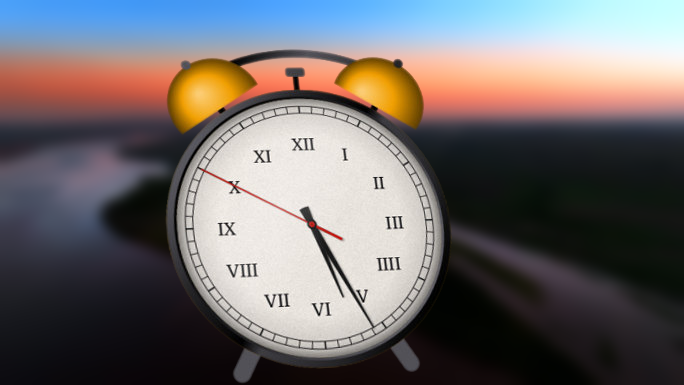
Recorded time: **5:25:50**
